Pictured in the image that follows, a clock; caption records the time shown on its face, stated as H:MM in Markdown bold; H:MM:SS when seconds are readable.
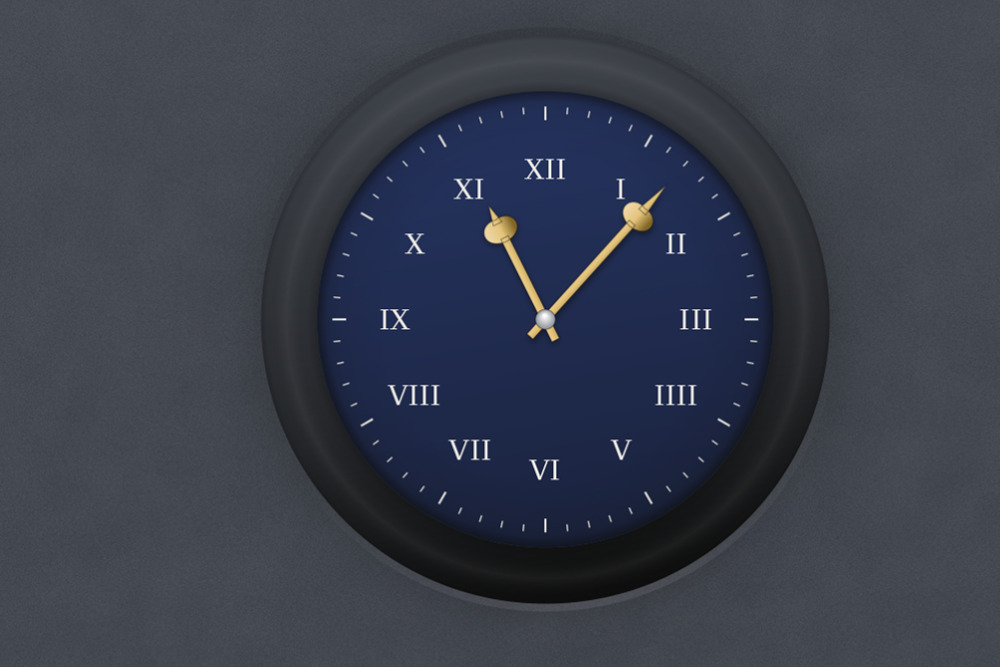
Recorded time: **11:07**
